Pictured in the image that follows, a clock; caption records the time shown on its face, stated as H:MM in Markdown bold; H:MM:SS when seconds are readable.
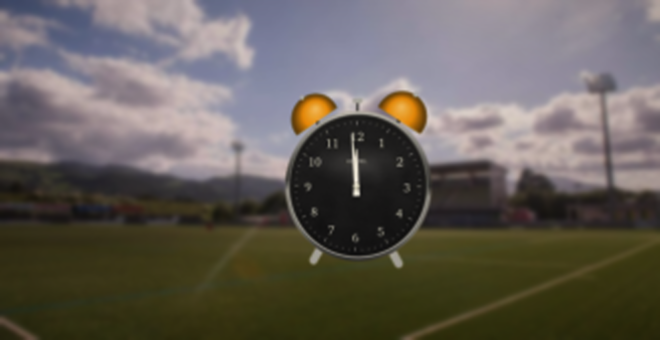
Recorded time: **11:59**
